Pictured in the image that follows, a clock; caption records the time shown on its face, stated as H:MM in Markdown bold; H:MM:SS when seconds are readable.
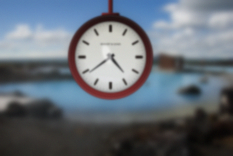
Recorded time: **4:39**
